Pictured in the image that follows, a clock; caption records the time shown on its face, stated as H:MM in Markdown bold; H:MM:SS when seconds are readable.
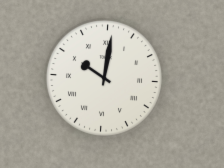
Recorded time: **10:01**
